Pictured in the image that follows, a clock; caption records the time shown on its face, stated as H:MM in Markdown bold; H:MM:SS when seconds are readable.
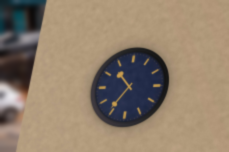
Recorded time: **10:36**
